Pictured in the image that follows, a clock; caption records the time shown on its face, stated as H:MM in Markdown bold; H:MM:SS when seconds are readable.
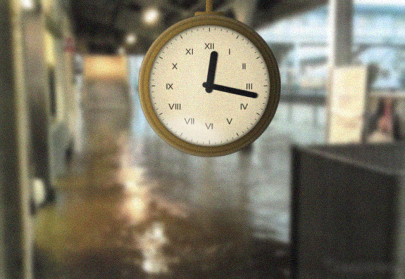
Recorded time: **12:17**
